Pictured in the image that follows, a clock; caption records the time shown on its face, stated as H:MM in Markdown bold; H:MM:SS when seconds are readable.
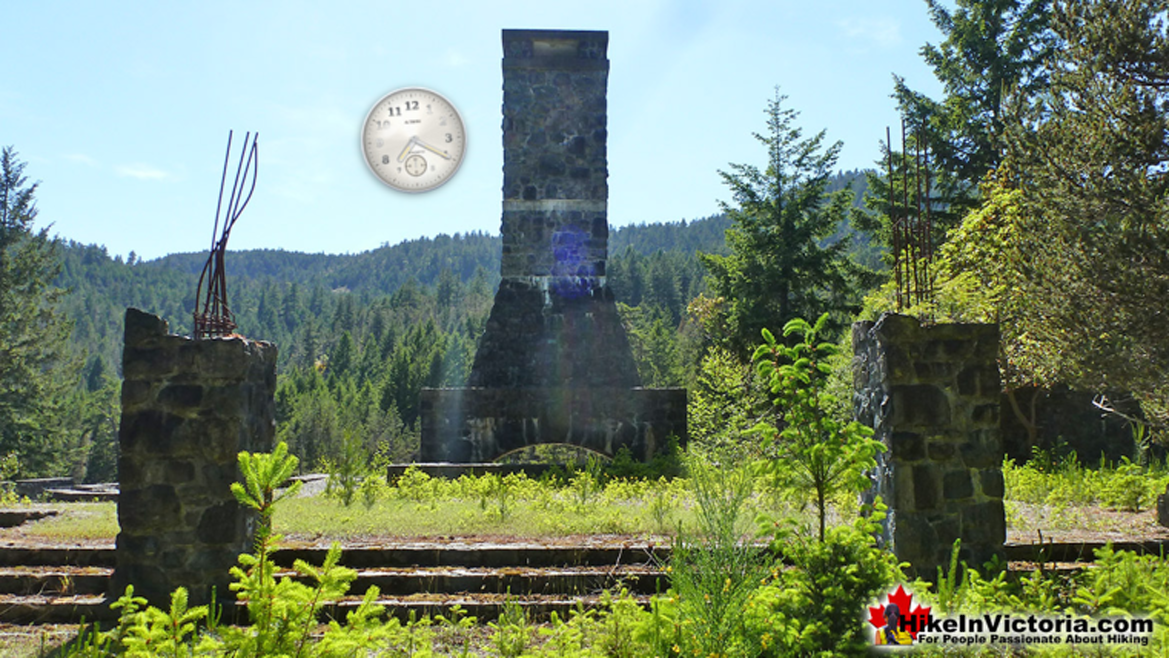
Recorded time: **7:20**
